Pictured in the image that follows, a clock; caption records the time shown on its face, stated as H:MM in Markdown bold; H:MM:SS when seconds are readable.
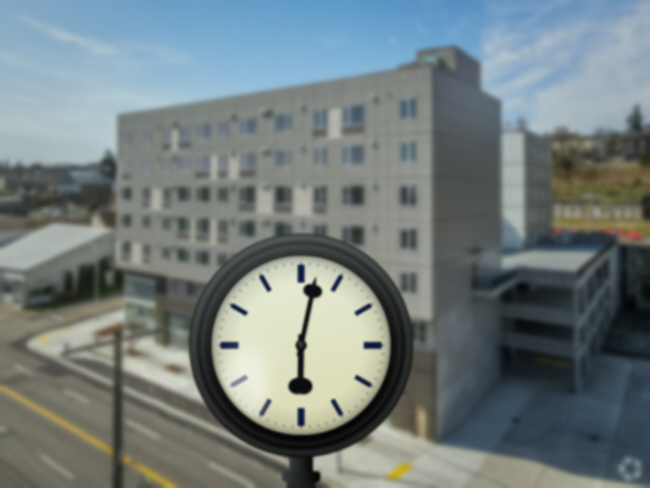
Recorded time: **6:02**
